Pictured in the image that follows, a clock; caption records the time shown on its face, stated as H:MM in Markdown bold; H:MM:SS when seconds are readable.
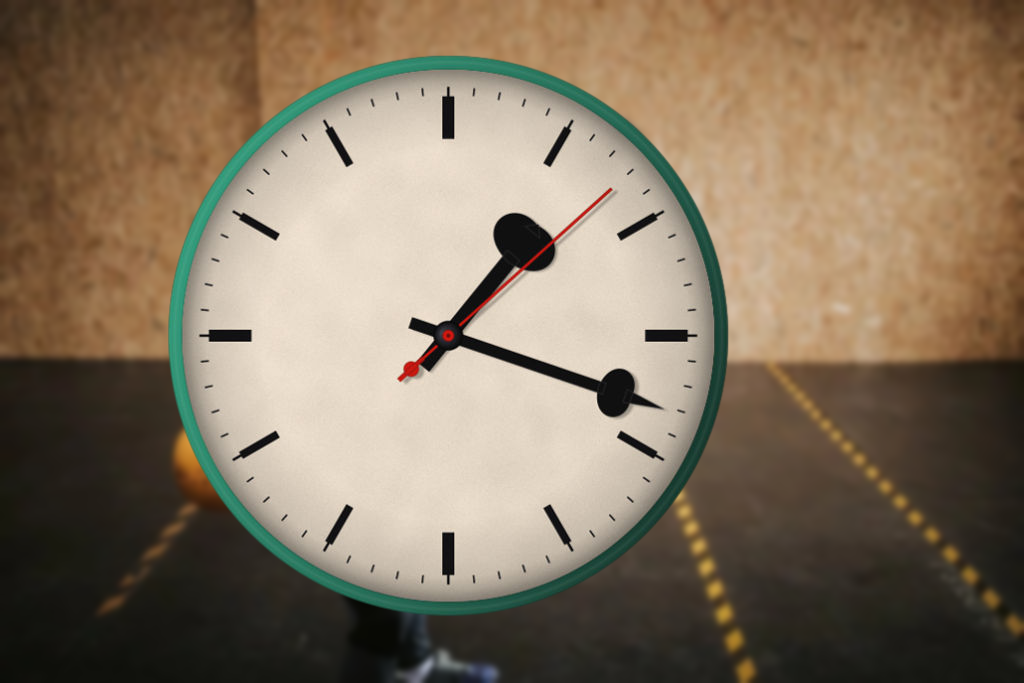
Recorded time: **1:18:08**
